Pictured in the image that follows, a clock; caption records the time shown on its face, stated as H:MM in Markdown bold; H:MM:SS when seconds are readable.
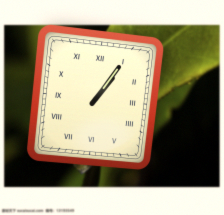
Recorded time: **1:05**
